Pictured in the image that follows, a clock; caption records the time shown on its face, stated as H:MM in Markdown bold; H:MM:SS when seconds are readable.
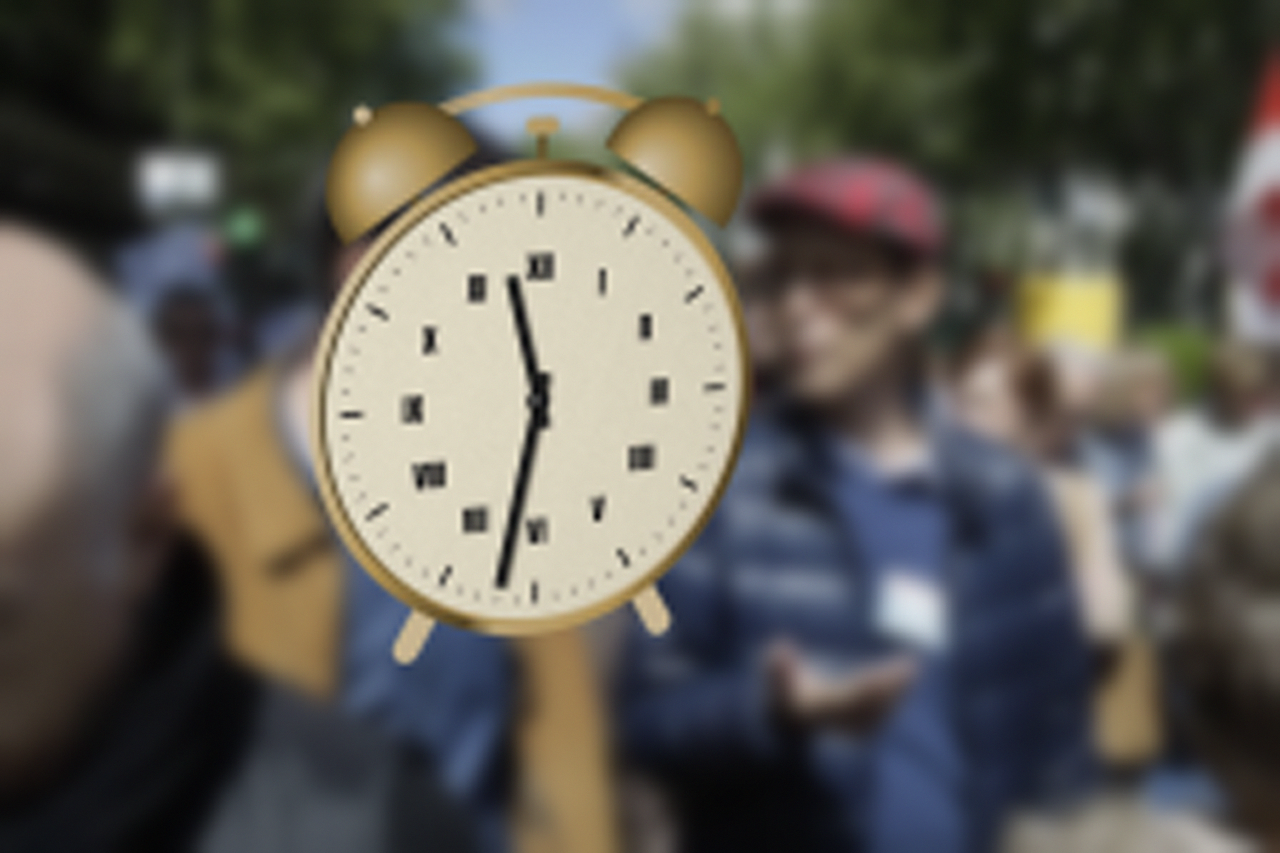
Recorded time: **11:32**
